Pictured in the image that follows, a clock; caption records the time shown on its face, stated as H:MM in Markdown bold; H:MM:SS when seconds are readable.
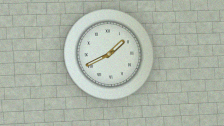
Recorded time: **1:41**
